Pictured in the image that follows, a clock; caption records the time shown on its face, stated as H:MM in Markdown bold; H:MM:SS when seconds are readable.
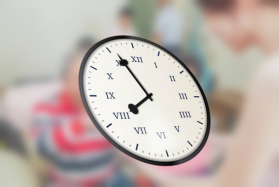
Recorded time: **7:56**
